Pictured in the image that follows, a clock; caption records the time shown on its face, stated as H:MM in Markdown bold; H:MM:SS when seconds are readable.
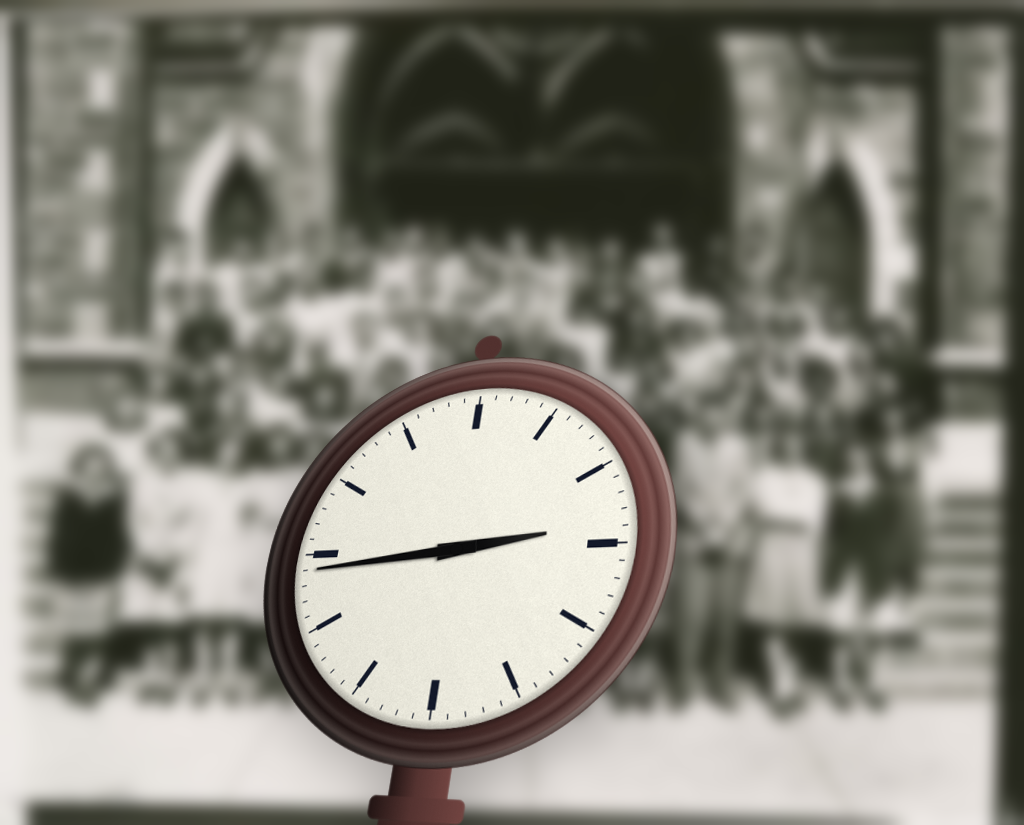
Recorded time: **2:44**
